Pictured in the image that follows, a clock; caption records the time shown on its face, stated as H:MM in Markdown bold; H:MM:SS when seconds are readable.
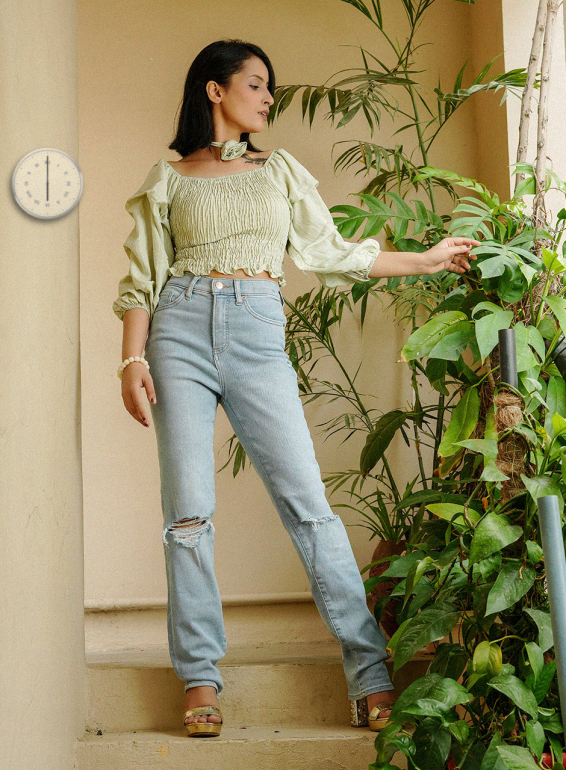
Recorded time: **6:00**
